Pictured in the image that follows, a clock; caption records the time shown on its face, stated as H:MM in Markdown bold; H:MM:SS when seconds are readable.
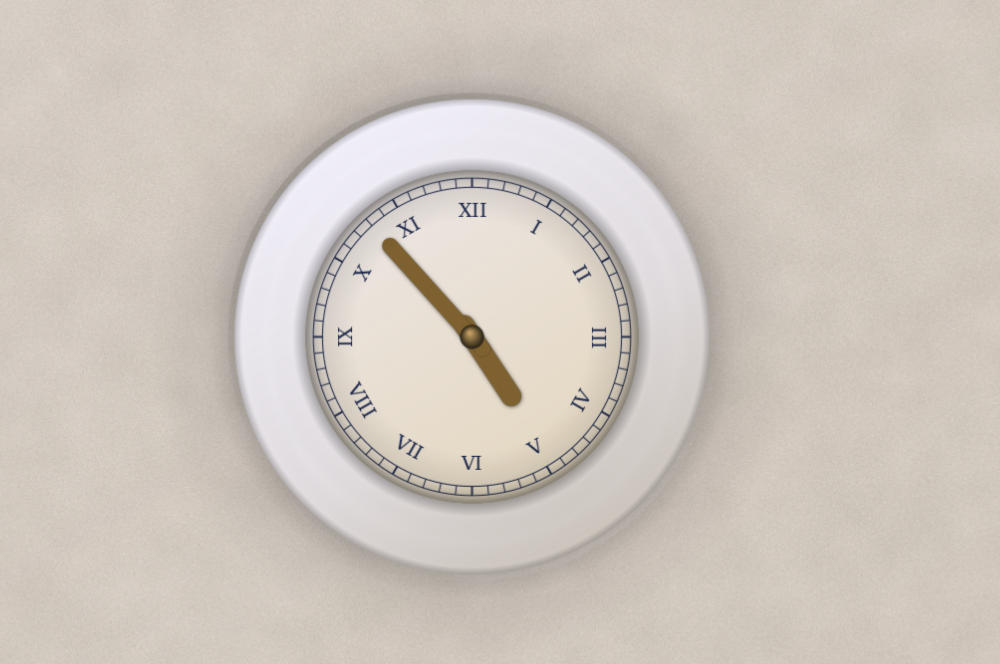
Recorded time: **4:53**
